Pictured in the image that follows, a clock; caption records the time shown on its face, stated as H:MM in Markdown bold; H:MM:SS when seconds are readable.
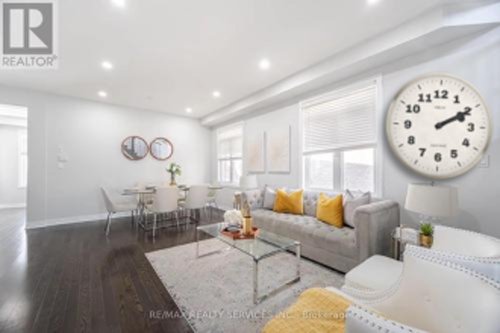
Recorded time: **2:10**
